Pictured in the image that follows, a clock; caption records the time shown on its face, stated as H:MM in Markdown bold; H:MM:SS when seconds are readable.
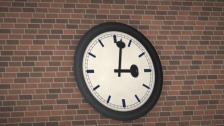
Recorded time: **3:02**
